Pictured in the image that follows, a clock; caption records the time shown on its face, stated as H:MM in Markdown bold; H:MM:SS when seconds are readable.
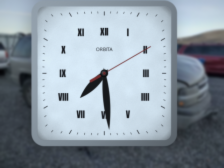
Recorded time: **7:29:10**
